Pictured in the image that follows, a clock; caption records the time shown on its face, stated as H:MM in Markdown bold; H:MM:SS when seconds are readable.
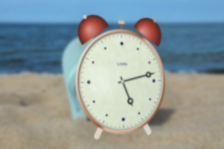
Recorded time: **5:13**
